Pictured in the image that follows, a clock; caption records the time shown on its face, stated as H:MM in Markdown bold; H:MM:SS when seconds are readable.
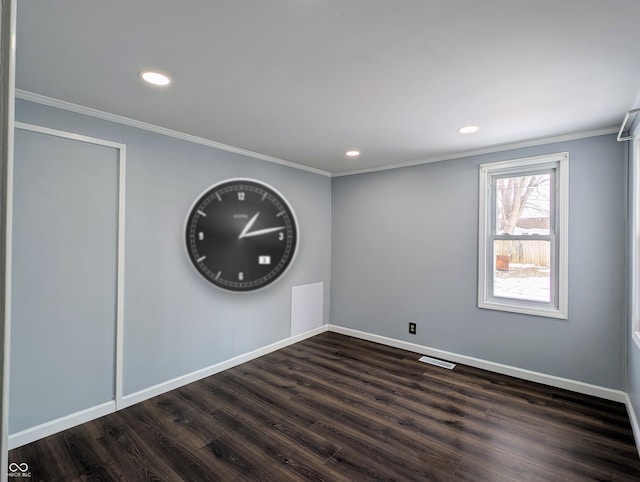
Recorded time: **1:13**
